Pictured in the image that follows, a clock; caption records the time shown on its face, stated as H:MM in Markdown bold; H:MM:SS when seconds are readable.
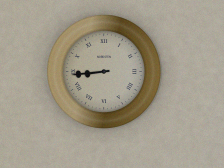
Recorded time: **8:44**
